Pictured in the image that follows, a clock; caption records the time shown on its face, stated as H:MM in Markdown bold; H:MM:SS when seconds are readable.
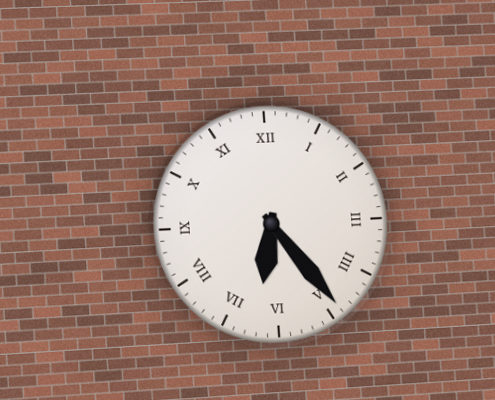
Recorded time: **6:24**
